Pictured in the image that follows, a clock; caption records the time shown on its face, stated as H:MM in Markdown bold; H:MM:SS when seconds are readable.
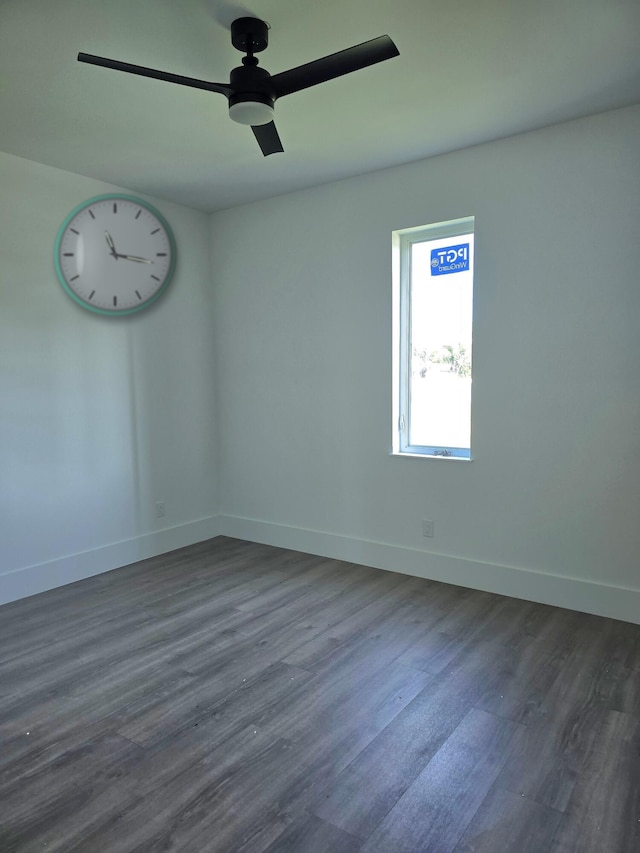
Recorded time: **11:17**
